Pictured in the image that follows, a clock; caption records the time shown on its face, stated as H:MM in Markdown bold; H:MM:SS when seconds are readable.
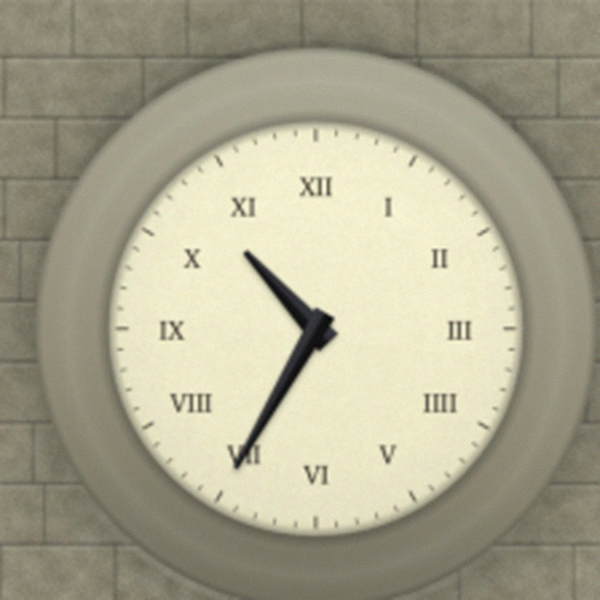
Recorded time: **10:35**
